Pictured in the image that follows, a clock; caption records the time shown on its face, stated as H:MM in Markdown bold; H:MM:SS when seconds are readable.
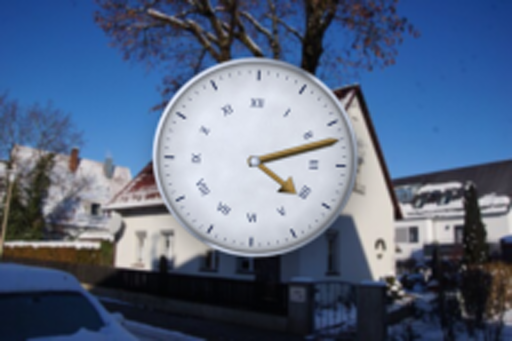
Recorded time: **4:12**
